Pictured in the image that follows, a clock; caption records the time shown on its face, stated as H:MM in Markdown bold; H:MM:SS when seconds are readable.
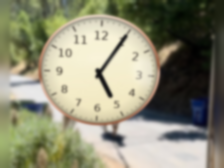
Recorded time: **5:05**
